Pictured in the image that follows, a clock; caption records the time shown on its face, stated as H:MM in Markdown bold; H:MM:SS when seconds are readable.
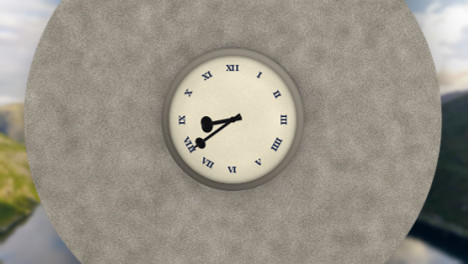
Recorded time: **8:39**
